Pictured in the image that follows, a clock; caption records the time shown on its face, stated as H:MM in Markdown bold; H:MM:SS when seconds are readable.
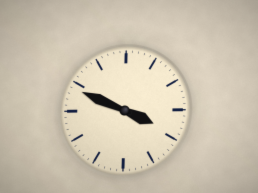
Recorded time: **3:49**
